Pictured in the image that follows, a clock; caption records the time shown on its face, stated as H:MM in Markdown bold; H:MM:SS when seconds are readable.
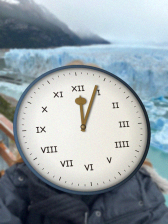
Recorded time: **12:04**
